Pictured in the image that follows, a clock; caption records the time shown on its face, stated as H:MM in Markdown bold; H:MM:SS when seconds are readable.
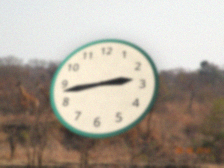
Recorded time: **2:43**
